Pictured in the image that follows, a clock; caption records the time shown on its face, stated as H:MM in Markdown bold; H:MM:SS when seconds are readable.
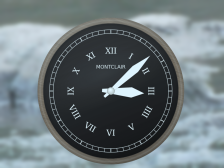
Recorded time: **3:08**
